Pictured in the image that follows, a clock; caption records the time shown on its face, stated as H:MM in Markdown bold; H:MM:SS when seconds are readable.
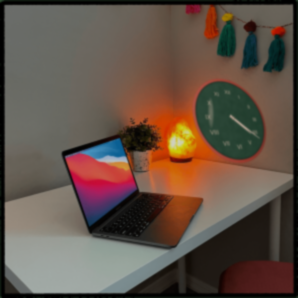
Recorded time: **4:21**
